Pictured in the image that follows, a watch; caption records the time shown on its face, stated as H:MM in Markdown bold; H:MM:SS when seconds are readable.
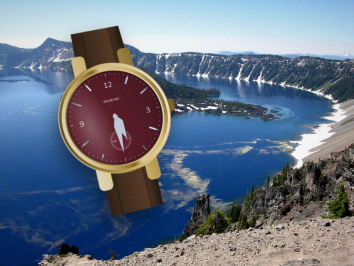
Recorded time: **5:30**
